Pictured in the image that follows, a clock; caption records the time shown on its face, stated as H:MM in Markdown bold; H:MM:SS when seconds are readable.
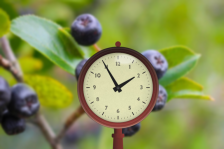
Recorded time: **1:55**
